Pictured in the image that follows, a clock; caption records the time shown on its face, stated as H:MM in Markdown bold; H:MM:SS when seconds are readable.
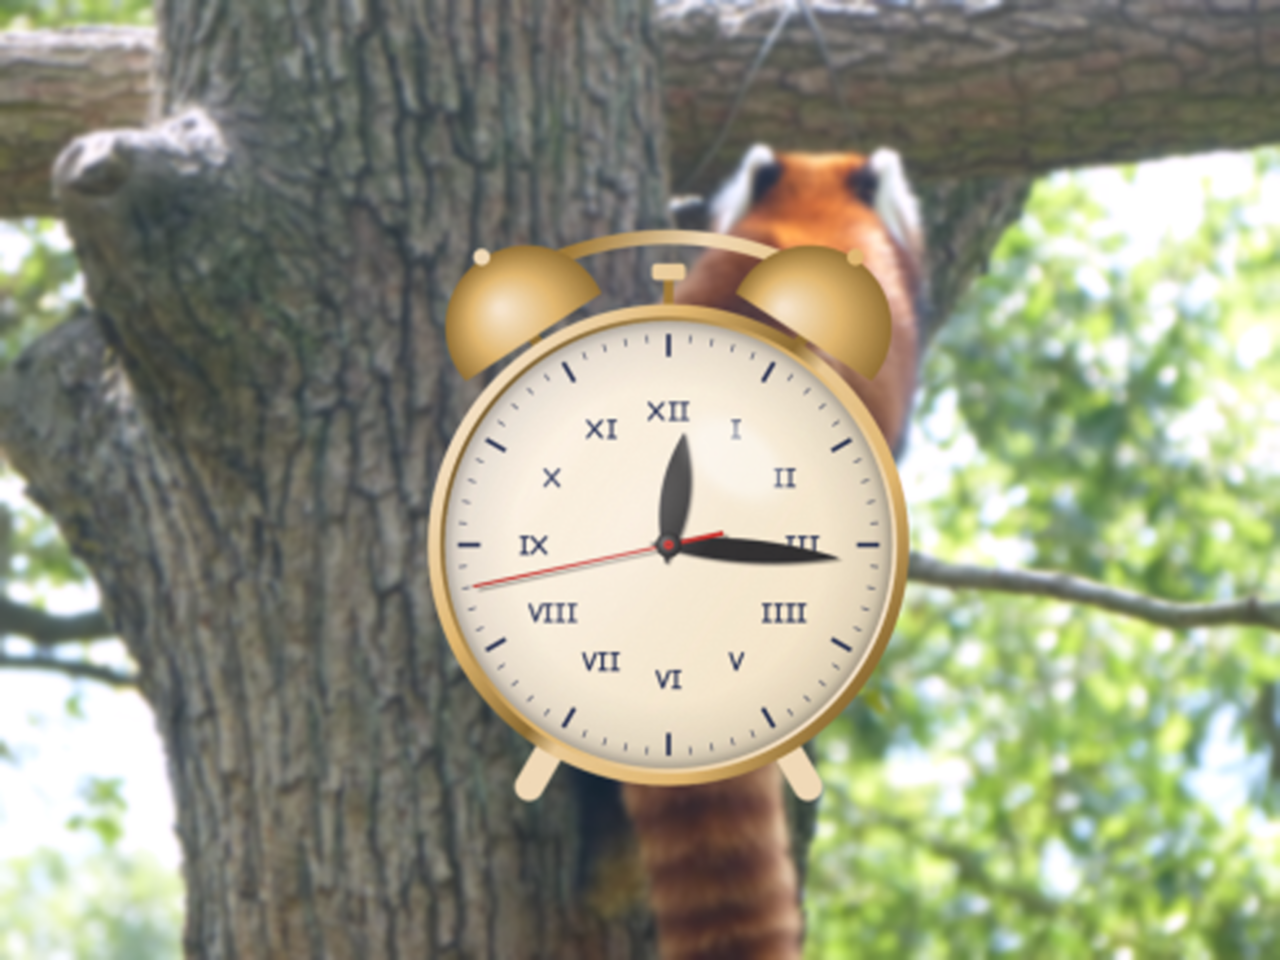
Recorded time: **12:15:43**
